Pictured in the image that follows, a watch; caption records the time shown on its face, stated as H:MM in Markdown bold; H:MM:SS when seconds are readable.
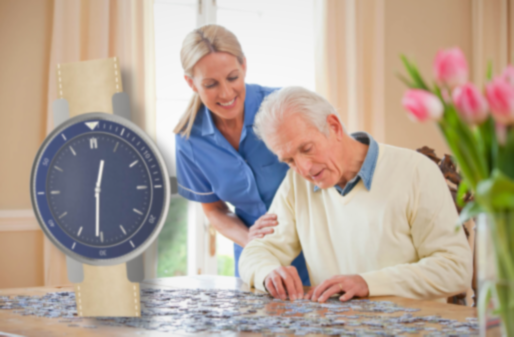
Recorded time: **12:31**
